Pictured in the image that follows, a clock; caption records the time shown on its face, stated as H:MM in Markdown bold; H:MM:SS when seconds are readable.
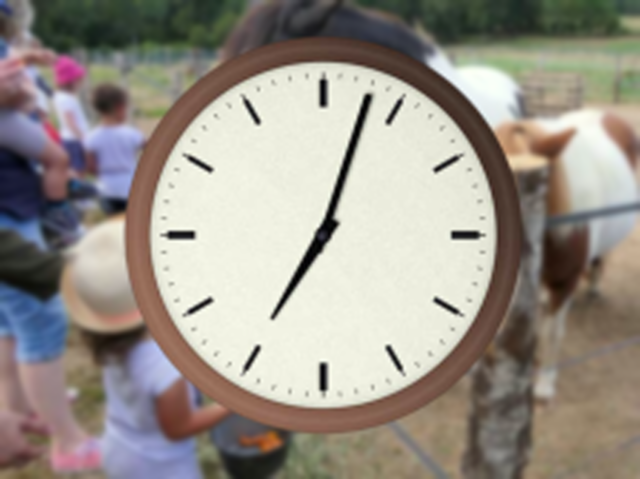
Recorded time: **7:03**
